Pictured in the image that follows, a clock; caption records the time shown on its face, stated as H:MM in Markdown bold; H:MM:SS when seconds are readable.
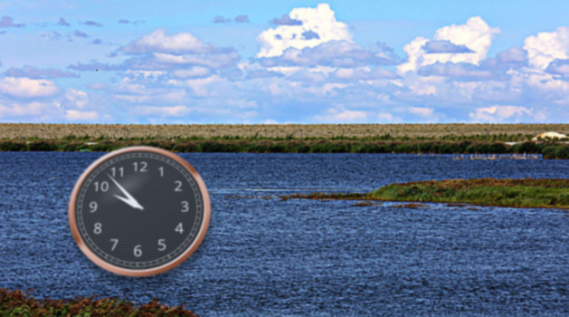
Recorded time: **9:53**
